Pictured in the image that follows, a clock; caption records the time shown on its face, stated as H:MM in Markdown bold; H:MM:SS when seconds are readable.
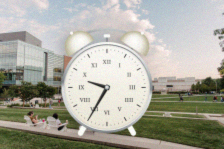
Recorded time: **9:35**
